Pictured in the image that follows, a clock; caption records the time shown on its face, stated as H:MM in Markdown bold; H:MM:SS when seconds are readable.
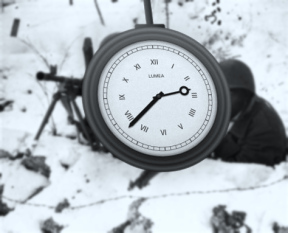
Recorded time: **2:38**
